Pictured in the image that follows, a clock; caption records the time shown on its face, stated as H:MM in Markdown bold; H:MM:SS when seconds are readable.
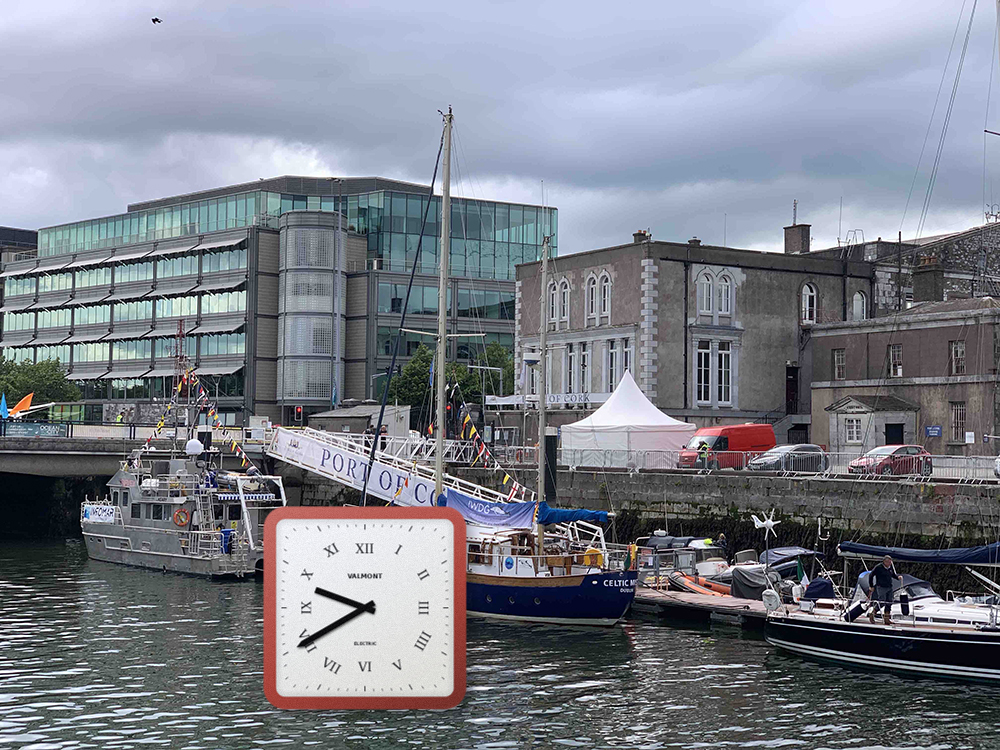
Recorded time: **9:40**
